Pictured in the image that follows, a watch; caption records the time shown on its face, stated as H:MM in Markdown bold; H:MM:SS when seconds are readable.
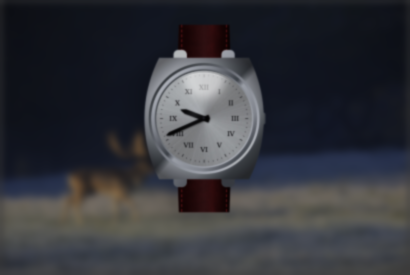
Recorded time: **9:41**
